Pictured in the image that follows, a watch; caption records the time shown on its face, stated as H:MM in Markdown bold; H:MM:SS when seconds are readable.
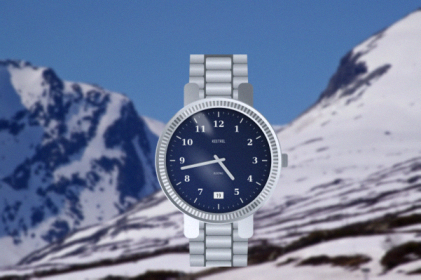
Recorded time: **4:43**
